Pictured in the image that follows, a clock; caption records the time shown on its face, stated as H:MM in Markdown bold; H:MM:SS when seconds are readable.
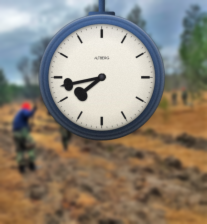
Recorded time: **7:43**
